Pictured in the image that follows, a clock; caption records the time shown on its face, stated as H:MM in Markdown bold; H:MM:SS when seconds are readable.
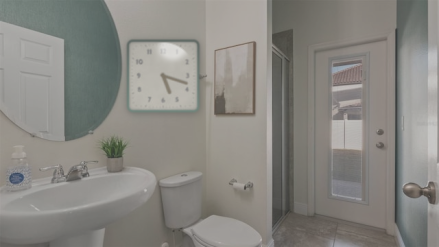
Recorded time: **5:18**
